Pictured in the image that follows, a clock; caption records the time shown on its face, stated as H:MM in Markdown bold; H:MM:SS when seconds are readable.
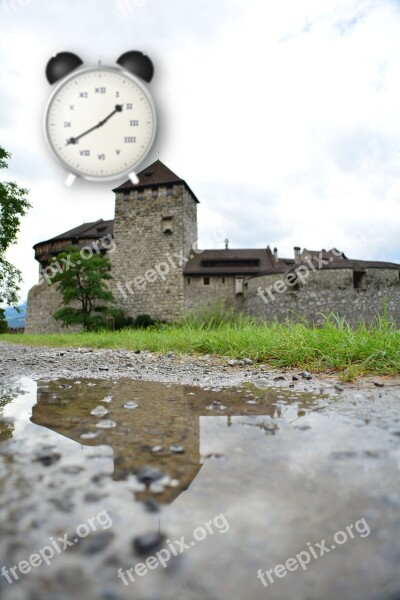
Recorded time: **1:40**
